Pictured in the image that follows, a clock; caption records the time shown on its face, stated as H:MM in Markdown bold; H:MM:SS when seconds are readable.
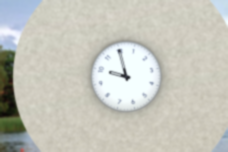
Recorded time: **10:00**
